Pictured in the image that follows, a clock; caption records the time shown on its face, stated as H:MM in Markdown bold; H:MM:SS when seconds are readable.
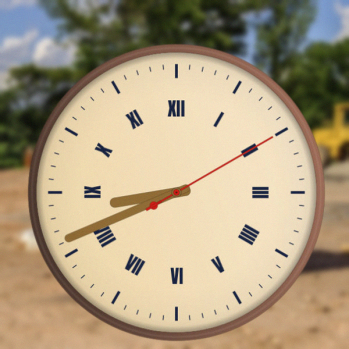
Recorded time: **8:41:10**
